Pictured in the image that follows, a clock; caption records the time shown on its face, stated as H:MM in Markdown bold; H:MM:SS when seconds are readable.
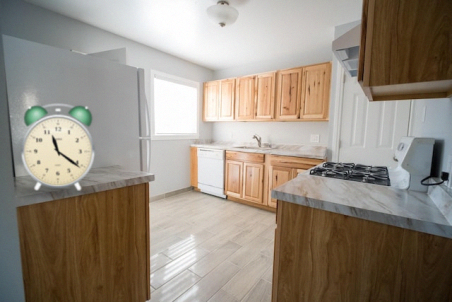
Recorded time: **11:21**
